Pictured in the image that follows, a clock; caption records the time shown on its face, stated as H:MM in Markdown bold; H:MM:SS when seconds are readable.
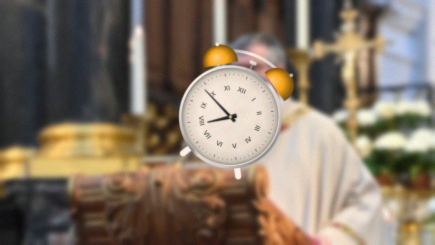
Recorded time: **7:49**
